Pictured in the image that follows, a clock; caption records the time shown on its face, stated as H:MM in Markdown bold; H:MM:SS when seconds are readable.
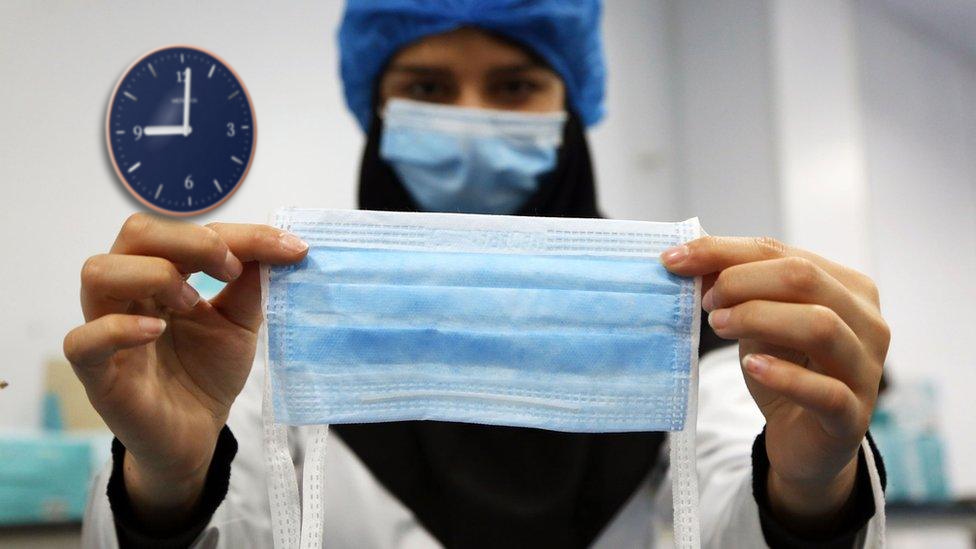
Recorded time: **9:01**
